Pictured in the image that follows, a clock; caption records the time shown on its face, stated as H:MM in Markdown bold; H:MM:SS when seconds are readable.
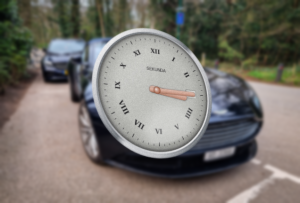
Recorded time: **3:15**
